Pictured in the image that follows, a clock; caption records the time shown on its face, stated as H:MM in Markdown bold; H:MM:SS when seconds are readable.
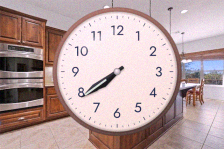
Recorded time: **7:39**
